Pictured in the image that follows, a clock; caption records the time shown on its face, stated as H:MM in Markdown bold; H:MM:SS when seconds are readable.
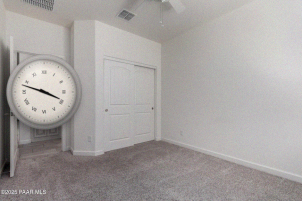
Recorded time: **3:48**
